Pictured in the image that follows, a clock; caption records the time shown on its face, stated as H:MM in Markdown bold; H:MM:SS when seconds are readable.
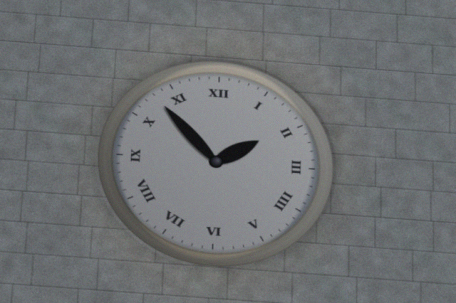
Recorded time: **1:53**
